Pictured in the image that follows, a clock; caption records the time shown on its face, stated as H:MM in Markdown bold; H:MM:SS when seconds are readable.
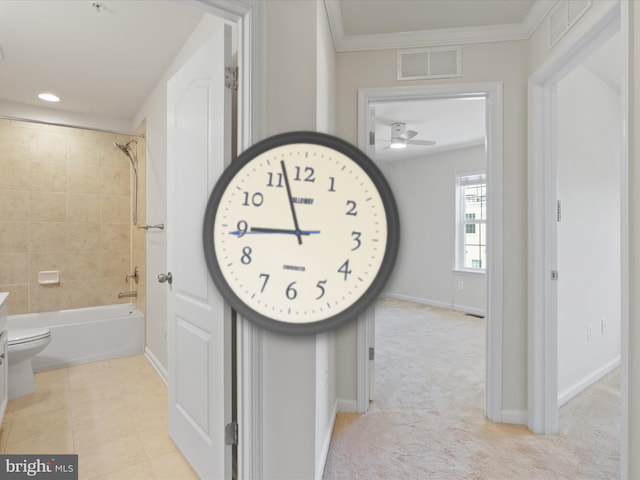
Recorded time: **8:56:44**
